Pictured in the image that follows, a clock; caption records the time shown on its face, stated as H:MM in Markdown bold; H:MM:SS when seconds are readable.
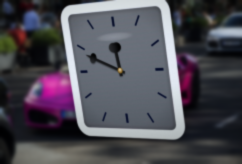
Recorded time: **11:49**
